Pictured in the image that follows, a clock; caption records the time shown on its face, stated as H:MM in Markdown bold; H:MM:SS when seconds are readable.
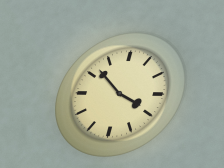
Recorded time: **3:52**
